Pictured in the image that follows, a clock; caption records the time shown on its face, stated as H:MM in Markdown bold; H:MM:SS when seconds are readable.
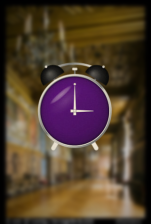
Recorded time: **3:00**
